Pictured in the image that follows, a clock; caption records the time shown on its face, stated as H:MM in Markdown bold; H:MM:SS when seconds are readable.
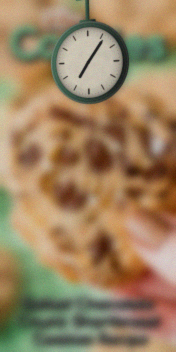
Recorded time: **7:06**
